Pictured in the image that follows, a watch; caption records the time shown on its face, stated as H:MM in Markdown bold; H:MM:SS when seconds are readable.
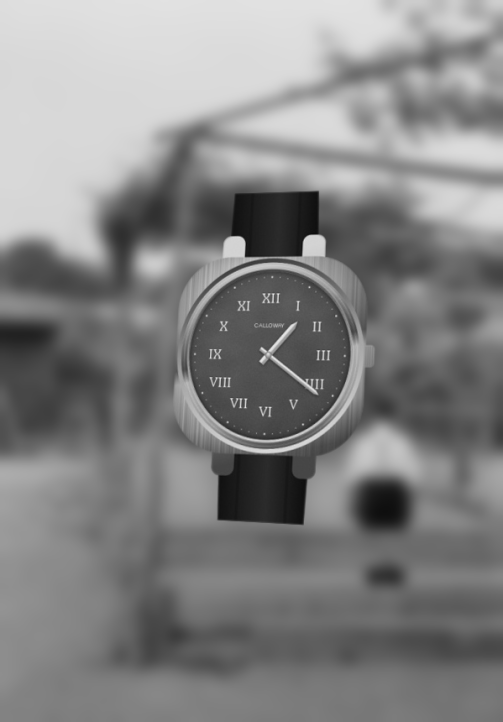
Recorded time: **1:21**
